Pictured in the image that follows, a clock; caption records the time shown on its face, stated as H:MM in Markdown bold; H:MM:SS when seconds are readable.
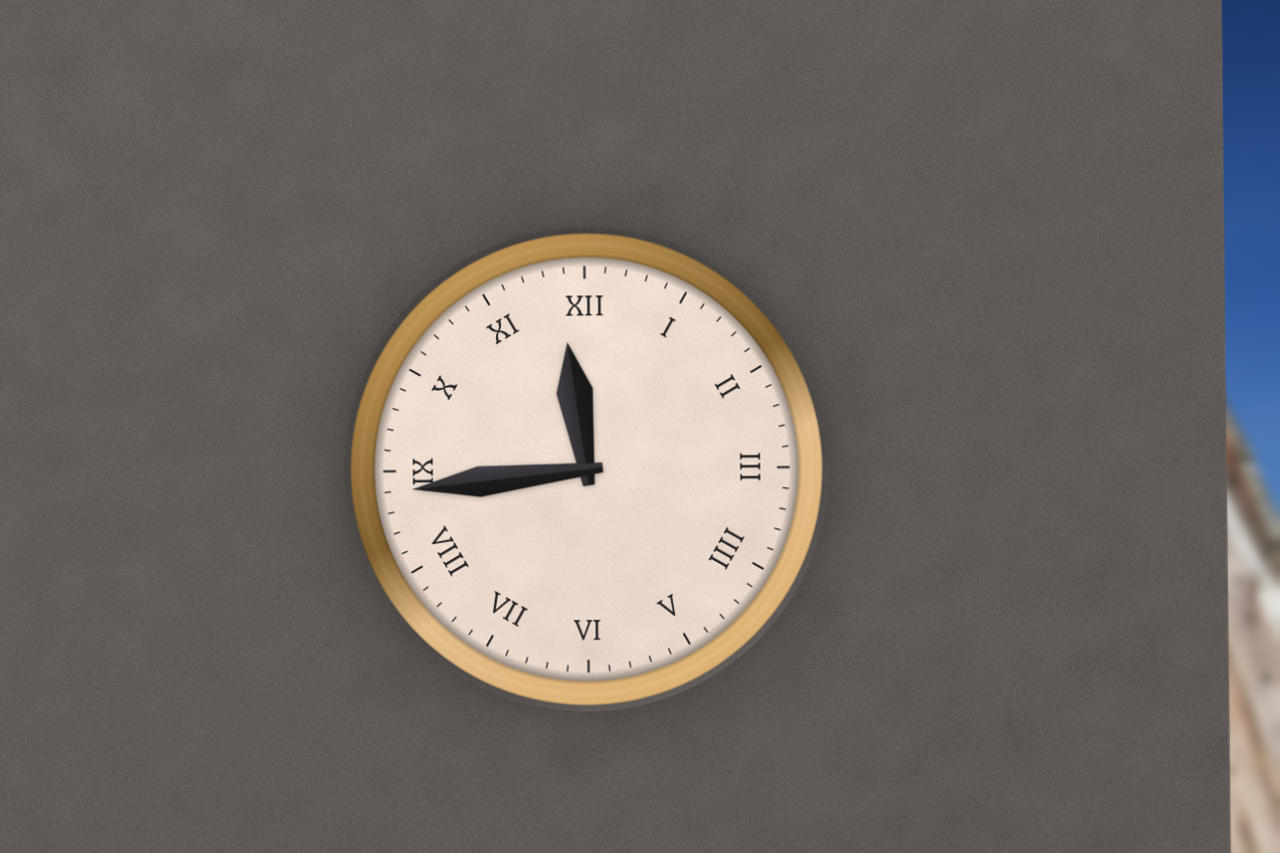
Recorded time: **11:44**
